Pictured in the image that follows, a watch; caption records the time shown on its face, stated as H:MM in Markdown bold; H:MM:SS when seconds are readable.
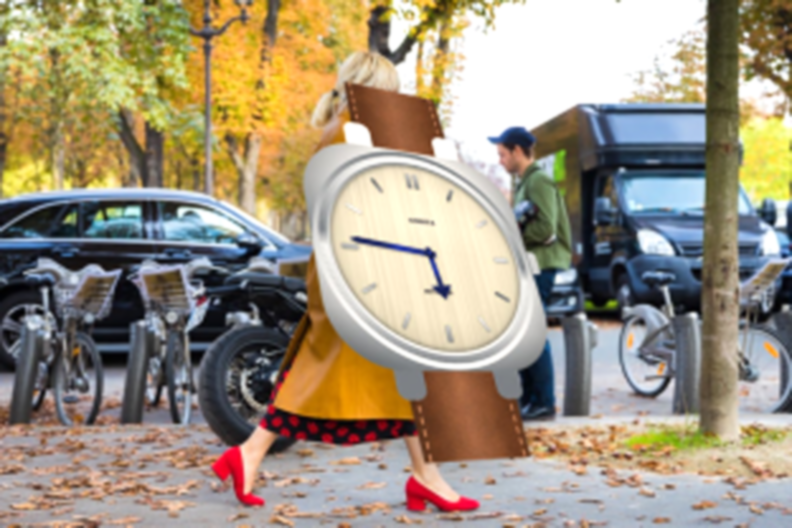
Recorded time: **5:46**
